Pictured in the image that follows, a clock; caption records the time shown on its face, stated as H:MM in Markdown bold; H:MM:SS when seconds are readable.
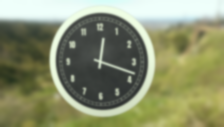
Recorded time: **12:18**
